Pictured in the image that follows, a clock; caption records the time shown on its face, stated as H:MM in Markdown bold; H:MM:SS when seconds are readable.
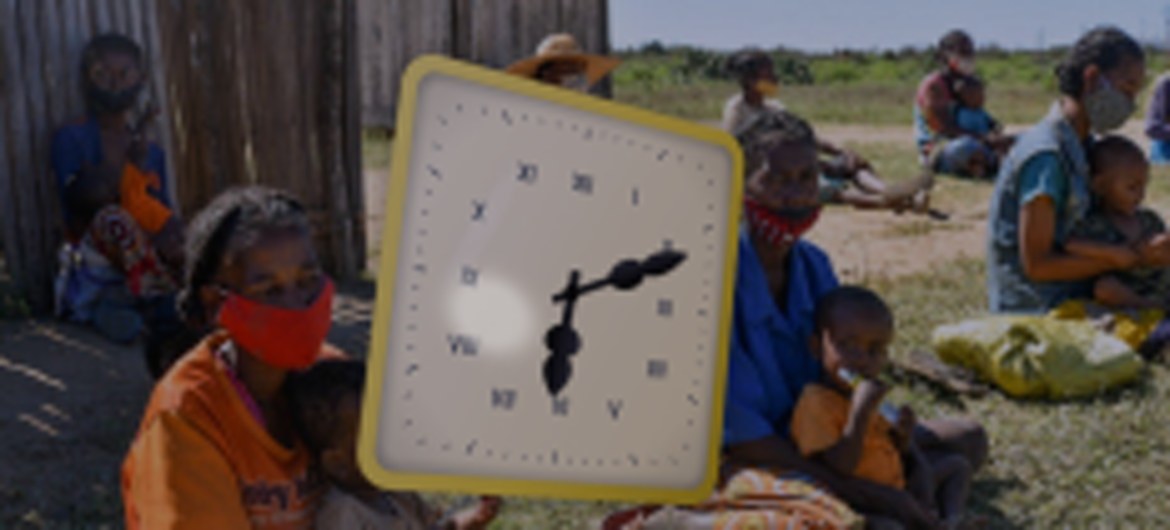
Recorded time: **6:11**
